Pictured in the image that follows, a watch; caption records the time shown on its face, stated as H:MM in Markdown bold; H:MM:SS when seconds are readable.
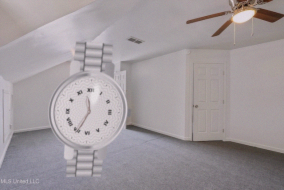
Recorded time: **11:35**
